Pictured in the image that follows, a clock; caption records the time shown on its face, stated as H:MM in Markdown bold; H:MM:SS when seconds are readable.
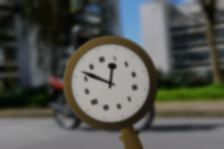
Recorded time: **12:52**
